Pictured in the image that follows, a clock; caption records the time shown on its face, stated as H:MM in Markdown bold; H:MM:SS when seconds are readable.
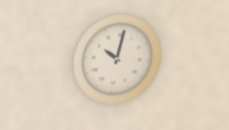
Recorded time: **10:01**
